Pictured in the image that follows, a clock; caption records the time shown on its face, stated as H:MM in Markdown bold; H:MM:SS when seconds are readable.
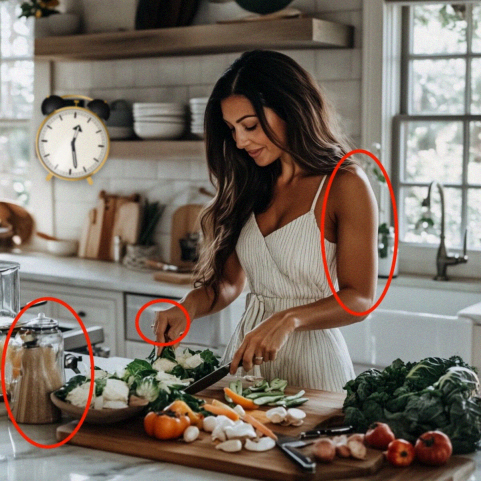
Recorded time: **12:28**
